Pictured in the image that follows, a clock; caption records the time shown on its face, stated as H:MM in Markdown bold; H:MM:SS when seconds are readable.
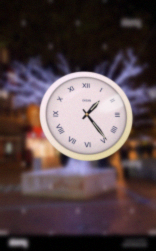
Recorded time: **1:24**
